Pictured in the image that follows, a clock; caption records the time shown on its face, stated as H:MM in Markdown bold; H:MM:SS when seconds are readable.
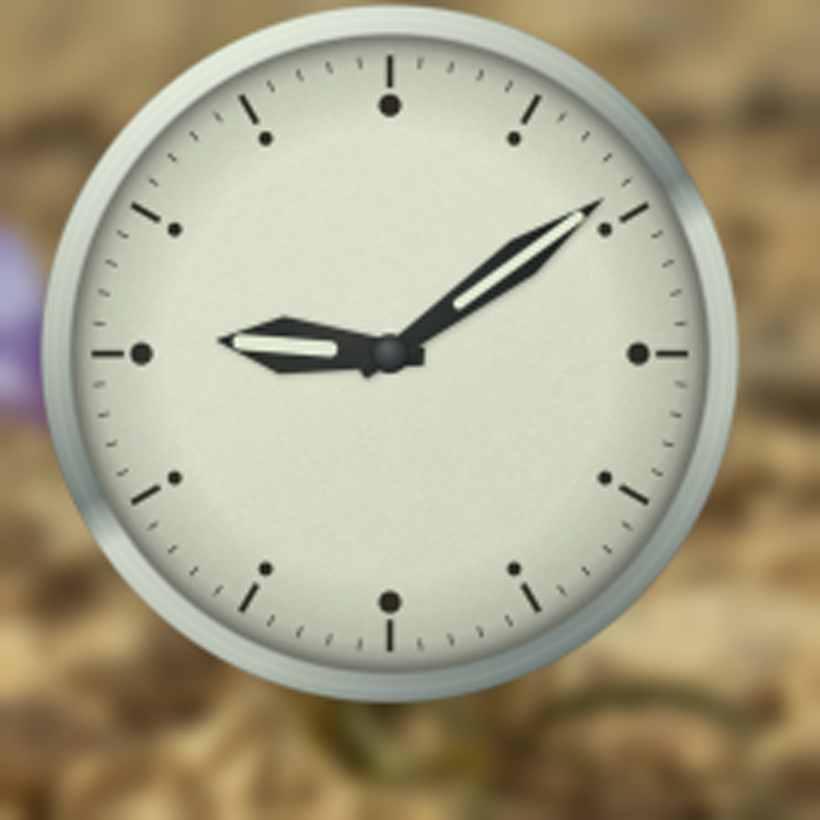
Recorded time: **9:09**
